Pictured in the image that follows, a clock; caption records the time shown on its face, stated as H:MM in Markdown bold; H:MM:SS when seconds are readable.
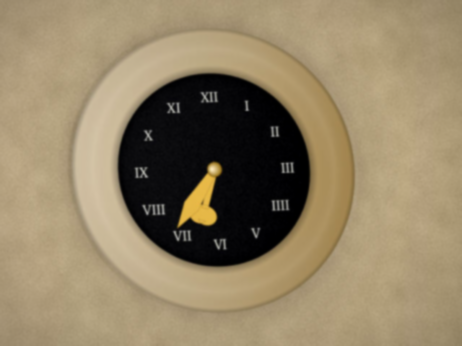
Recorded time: **6:36**
